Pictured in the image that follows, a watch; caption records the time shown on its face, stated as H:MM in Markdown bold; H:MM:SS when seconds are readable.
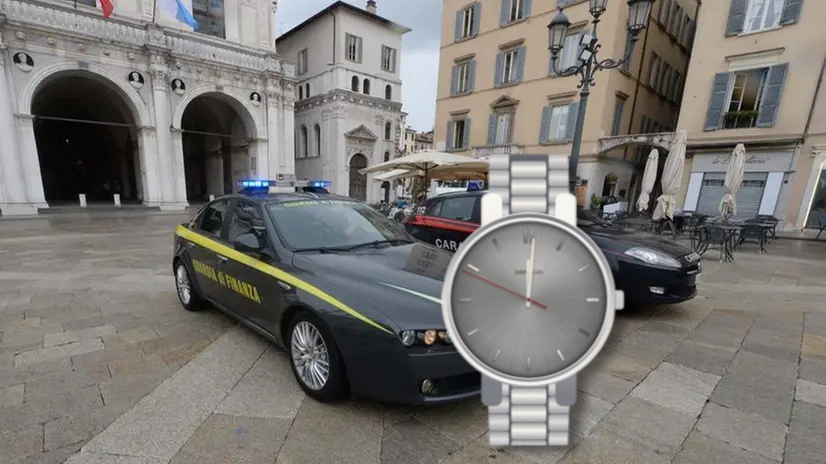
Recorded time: **12:00:49**
